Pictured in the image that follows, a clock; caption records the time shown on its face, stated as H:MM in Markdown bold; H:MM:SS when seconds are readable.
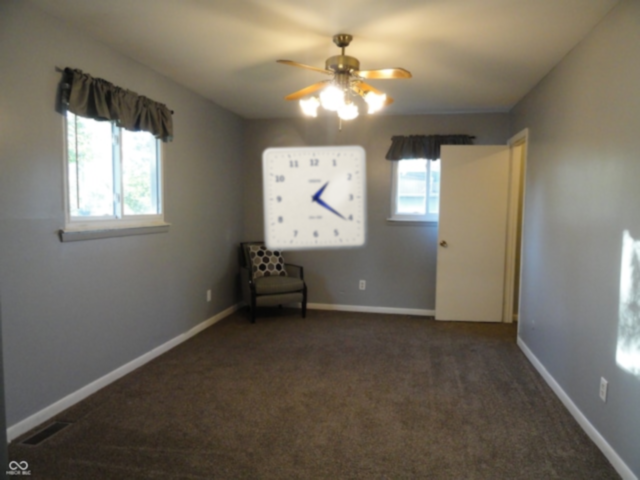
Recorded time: **1:21**
